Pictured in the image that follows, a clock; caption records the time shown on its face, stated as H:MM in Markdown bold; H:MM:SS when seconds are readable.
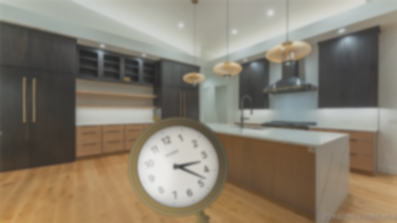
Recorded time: **3:23**
